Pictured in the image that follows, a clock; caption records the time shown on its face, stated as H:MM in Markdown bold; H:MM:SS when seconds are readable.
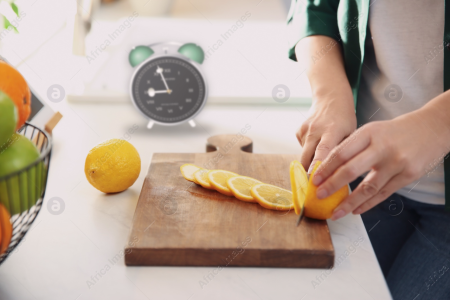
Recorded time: **8:57**
